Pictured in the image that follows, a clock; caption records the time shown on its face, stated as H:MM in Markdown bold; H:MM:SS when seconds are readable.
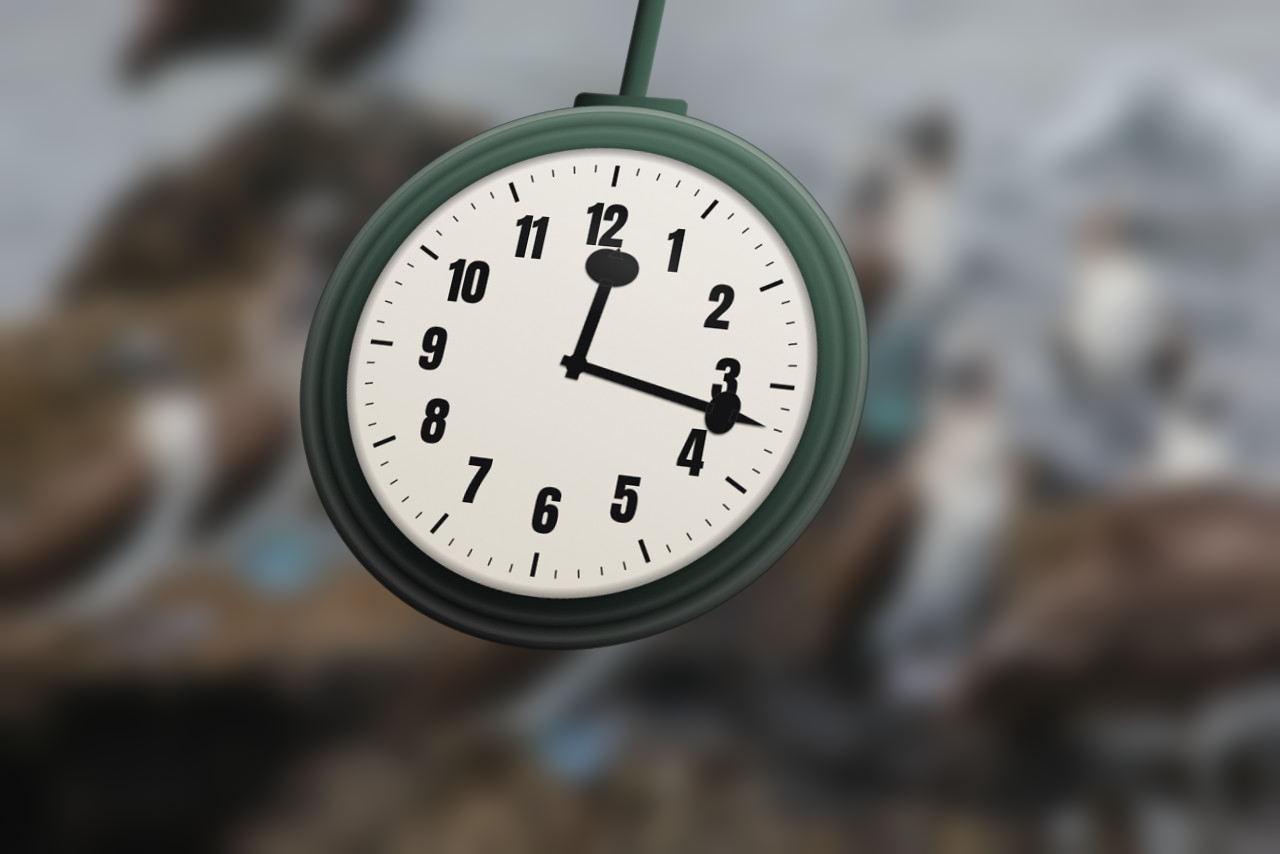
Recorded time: **12:17**
